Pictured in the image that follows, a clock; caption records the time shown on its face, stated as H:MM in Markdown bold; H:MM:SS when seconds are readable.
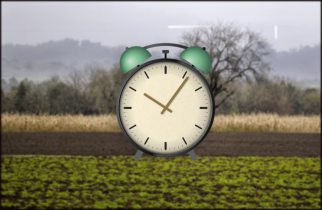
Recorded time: **10:06**
